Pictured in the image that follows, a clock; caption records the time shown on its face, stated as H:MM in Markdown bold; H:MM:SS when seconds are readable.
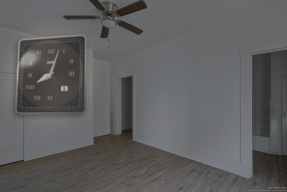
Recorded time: **8:03**
